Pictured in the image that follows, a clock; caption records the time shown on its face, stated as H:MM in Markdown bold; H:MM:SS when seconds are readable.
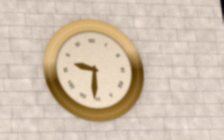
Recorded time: **9:31**
